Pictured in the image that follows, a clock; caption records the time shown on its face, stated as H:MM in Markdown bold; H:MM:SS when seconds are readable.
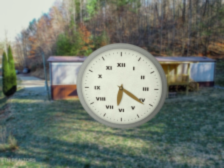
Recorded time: **6:21**
